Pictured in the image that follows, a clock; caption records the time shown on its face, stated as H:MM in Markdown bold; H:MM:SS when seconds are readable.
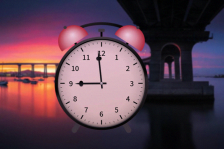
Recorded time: **8:59**
